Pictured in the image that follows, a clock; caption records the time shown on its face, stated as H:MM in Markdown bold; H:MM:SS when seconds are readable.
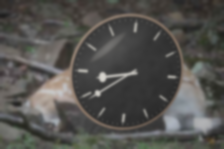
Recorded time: **8:39**
